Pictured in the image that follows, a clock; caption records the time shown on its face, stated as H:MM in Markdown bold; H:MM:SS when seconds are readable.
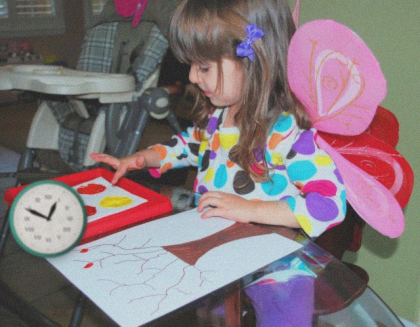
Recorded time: **12:49**
